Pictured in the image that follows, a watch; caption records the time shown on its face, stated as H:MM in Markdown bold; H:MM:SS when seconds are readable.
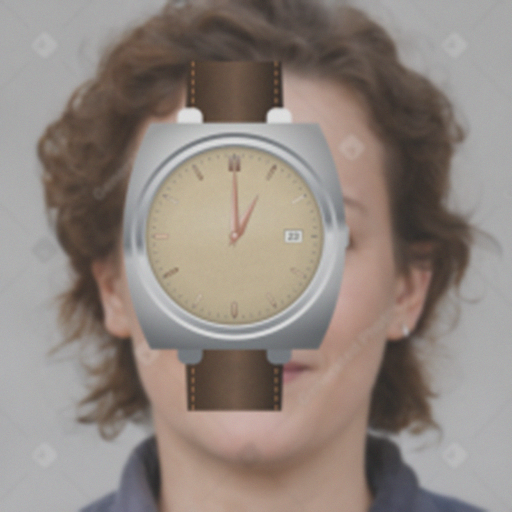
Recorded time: **1:00**
